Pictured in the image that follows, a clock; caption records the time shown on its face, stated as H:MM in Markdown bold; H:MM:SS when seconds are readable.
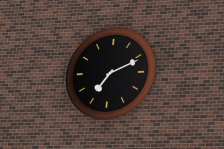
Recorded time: **7:11**
